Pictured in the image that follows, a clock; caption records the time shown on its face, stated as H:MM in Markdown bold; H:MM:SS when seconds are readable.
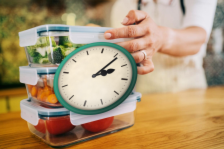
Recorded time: **2:06**
